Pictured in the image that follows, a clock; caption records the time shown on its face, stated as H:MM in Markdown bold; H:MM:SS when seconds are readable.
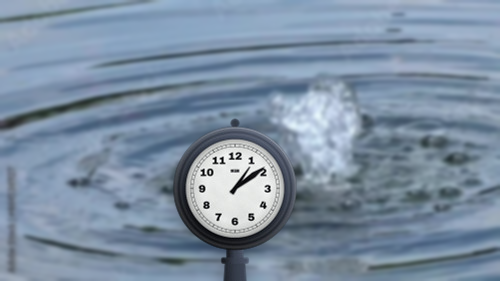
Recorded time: **1:09**
